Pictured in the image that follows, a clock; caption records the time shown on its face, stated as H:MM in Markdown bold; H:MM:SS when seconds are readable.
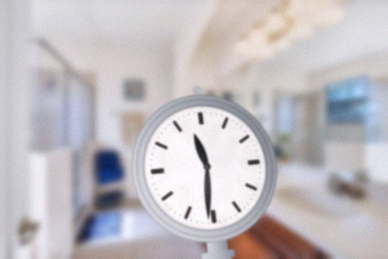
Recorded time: **11:31**
